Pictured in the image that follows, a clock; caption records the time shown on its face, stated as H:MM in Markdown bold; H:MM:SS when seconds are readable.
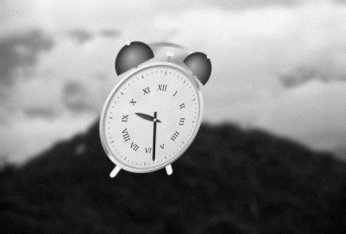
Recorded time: **9:28**
